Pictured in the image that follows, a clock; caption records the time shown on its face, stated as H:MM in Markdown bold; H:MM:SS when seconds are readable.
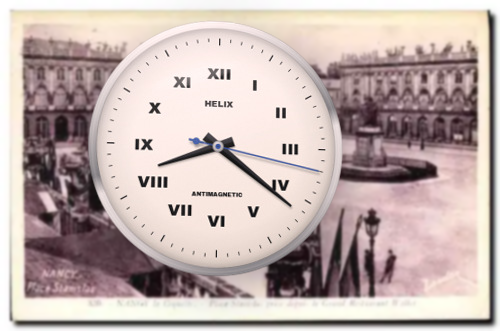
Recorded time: **8:21:17**
